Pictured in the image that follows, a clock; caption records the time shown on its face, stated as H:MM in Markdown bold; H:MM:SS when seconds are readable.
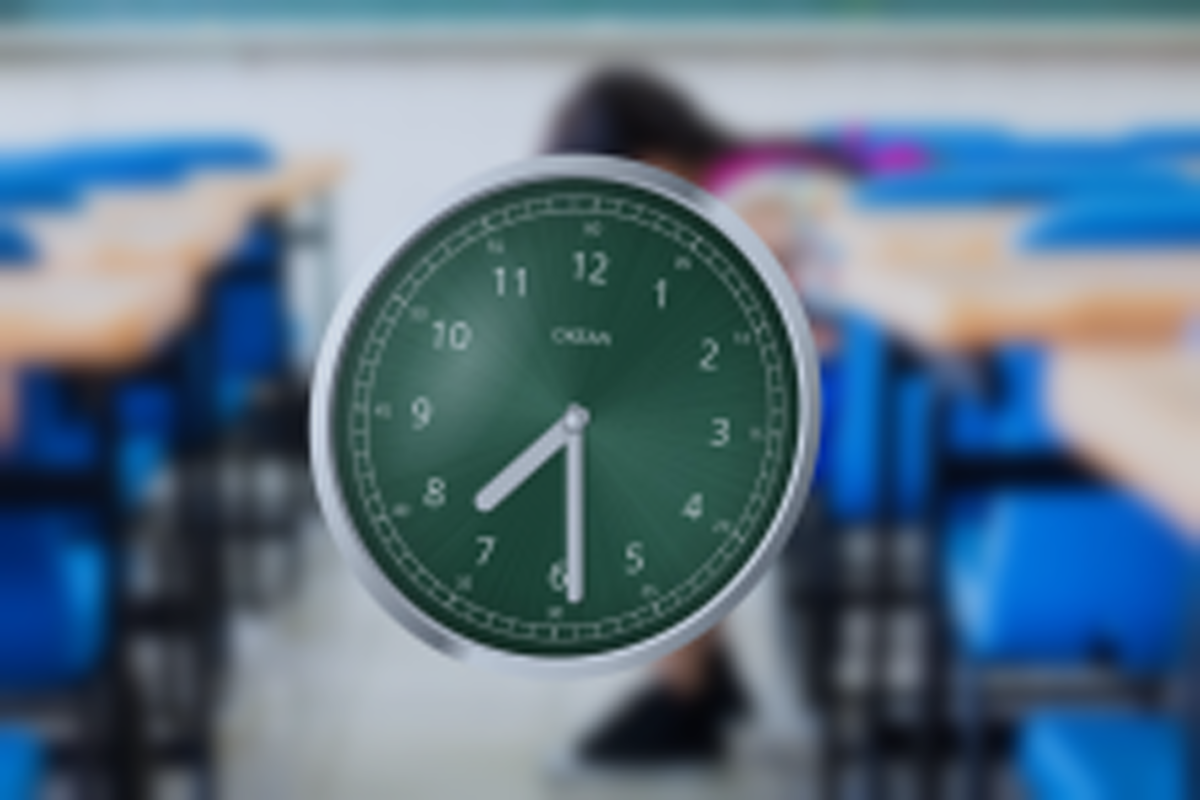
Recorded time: **7:29**
